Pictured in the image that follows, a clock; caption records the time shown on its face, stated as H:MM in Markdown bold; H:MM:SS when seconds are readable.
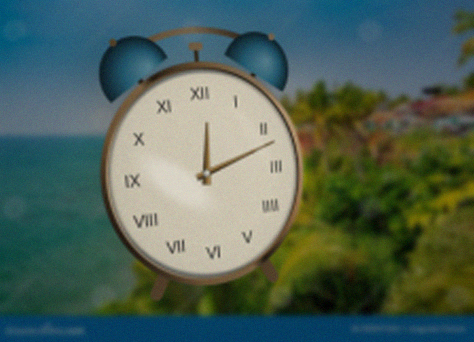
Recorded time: **12:12**
